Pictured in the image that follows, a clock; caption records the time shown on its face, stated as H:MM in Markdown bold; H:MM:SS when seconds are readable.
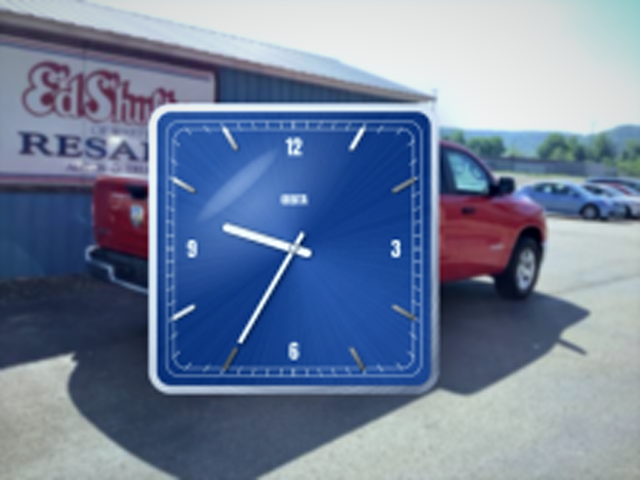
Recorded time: **9:35**
